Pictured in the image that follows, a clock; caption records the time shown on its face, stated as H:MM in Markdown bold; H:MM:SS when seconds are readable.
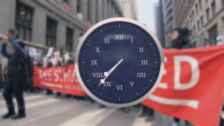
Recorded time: **7:37**
